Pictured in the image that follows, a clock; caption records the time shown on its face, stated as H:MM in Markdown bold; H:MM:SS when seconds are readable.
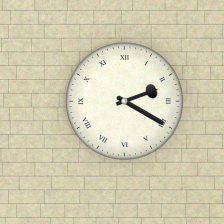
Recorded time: **2:20**
